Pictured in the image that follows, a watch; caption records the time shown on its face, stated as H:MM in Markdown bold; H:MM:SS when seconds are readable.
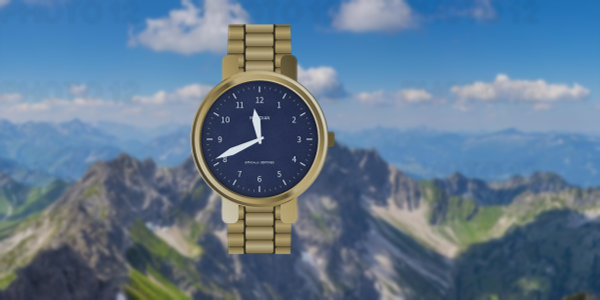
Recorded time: **11:41**
